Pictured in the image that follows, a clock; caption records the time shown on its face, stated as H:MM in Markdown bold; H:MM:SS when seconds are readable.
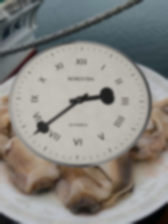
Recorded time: **2:38**
